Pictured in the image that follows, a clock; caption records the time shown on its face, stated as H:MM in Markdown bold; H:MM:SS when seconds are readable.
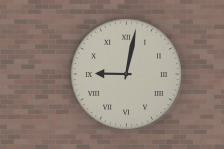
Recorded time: **9:02**
